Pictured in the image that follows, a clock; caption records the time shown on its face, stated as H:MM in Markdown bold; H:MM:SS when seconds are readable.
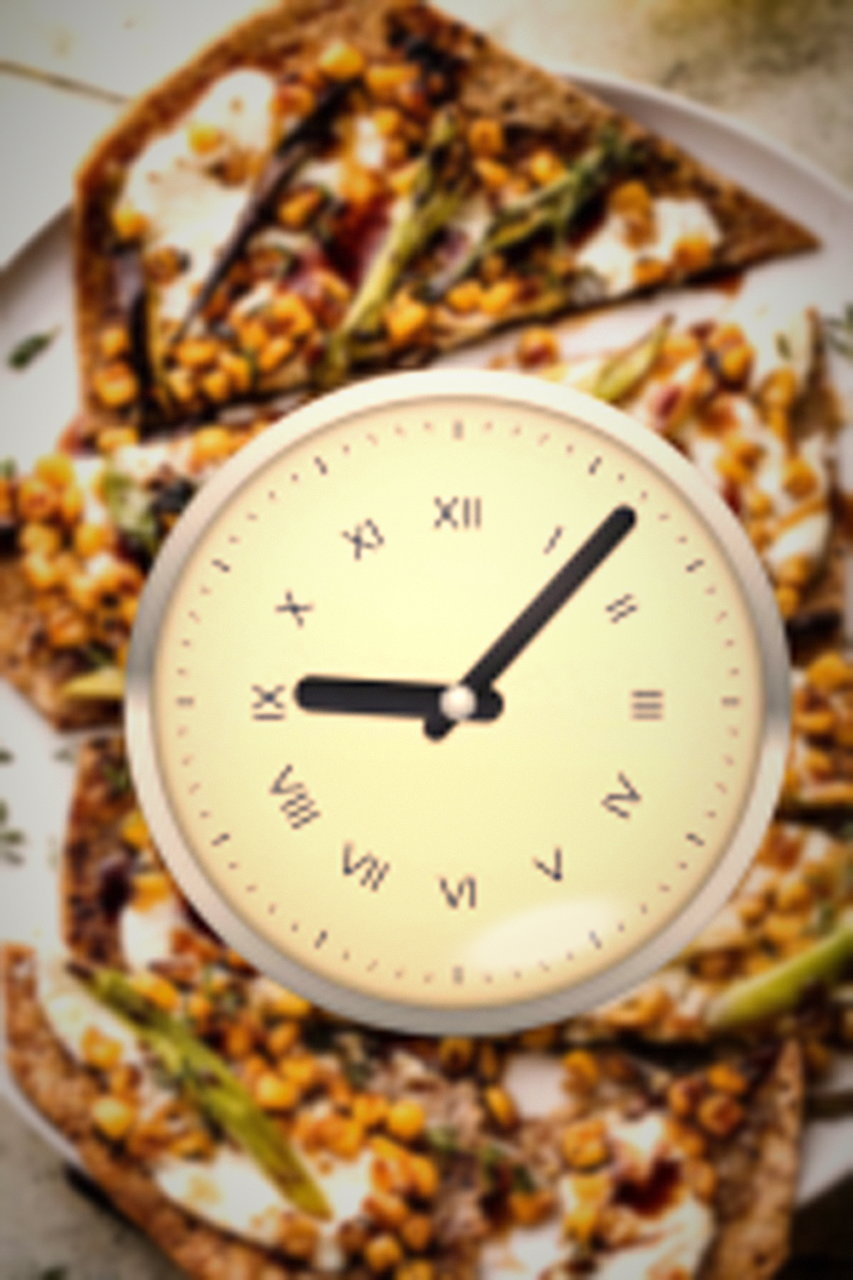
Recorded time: **9:07**
